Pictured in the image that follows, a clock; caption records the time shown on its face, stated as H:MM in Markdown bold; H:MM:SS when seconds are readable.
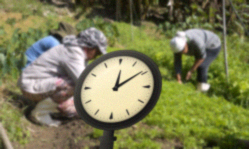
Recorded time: **12:09**
